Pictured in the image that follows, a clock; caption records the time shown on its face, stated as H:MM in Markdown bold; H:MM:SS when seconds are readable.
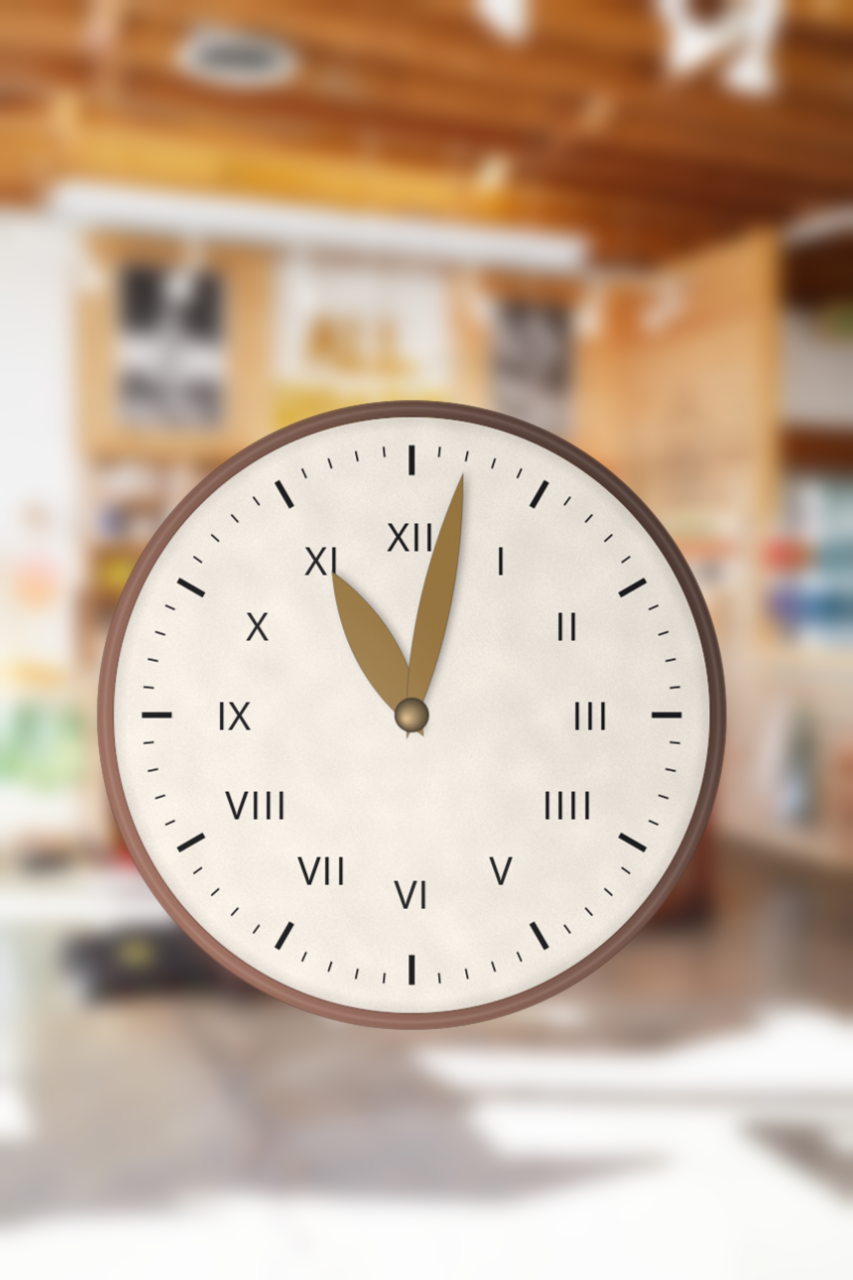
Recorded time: **11:02**
